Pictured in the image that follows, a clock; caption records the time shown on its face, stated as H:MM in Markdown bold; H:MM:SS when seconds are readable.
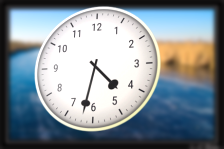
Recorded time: **4:32**
